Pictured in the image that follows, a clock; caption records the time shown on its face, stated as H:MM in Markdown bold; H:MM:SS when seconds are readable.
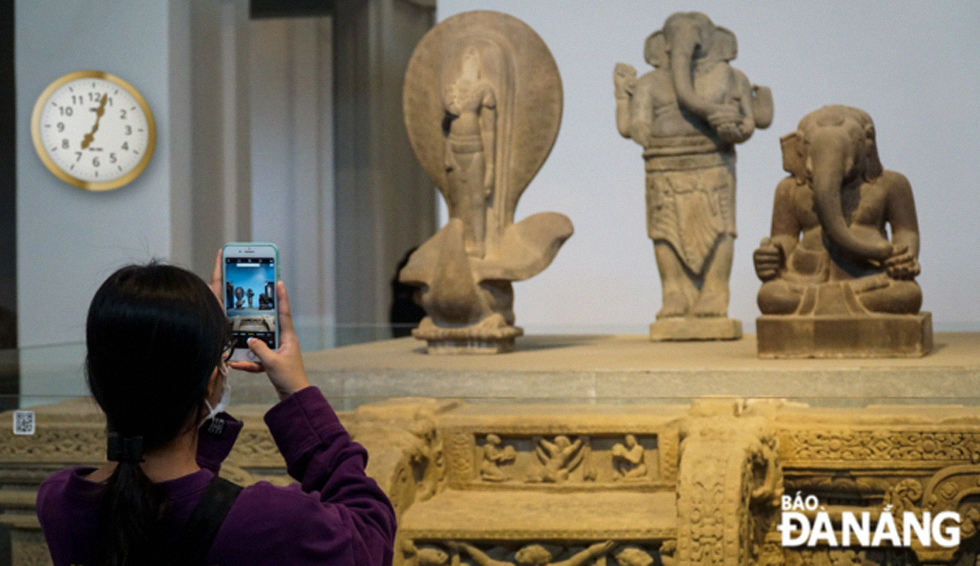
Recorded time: **7:03**
